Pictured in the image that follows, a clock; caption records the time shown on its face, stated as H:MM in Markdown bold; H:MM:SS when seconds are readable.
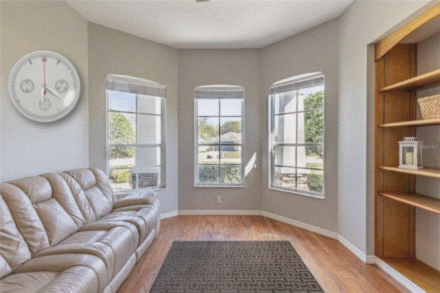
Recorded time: **6:21**
